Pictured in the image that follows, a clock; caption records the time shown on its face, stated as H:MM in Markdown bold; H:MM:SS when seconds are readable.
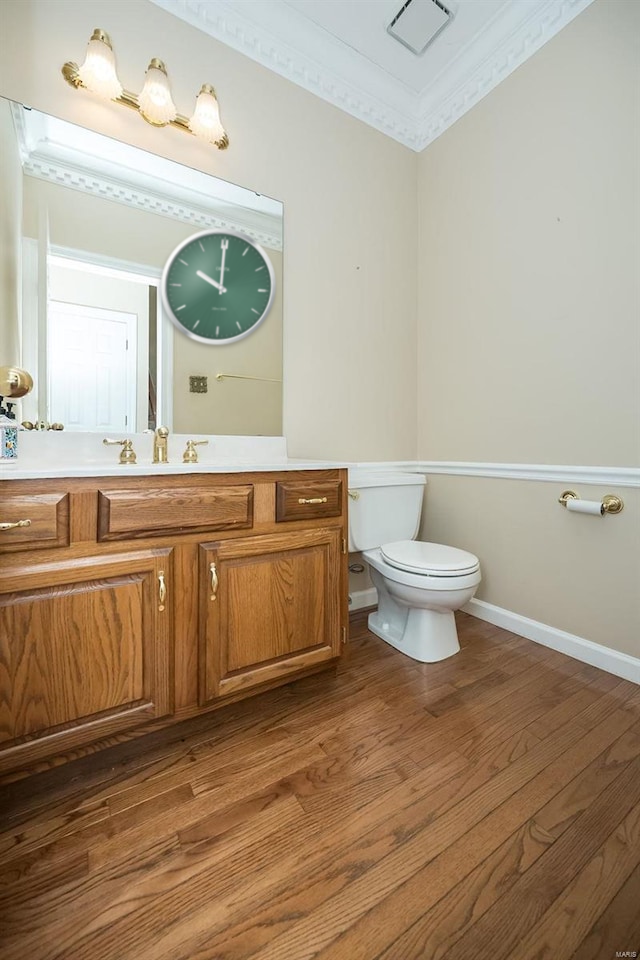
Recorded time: **10:00**
